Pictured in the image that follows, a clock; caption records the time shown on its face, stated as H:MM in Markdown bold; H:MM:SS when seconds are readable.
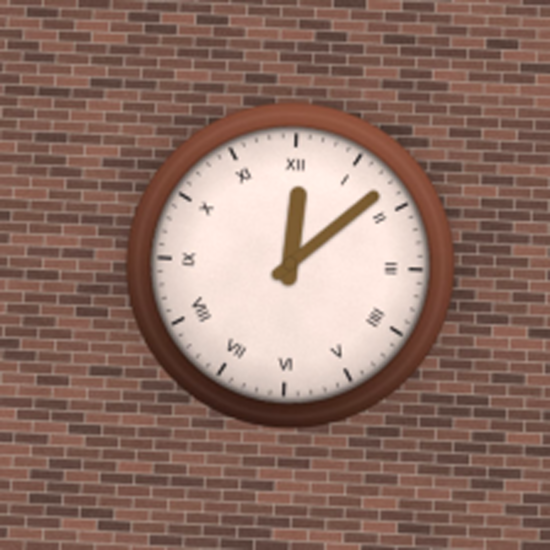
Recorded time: **12:08**
